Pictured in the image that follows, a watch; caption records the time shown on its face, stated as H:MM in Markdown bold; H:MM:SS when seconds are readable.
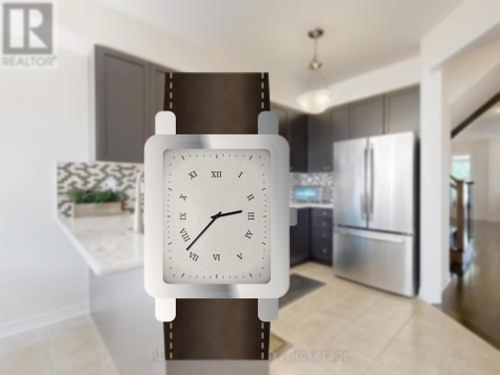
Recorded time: **2:37**
